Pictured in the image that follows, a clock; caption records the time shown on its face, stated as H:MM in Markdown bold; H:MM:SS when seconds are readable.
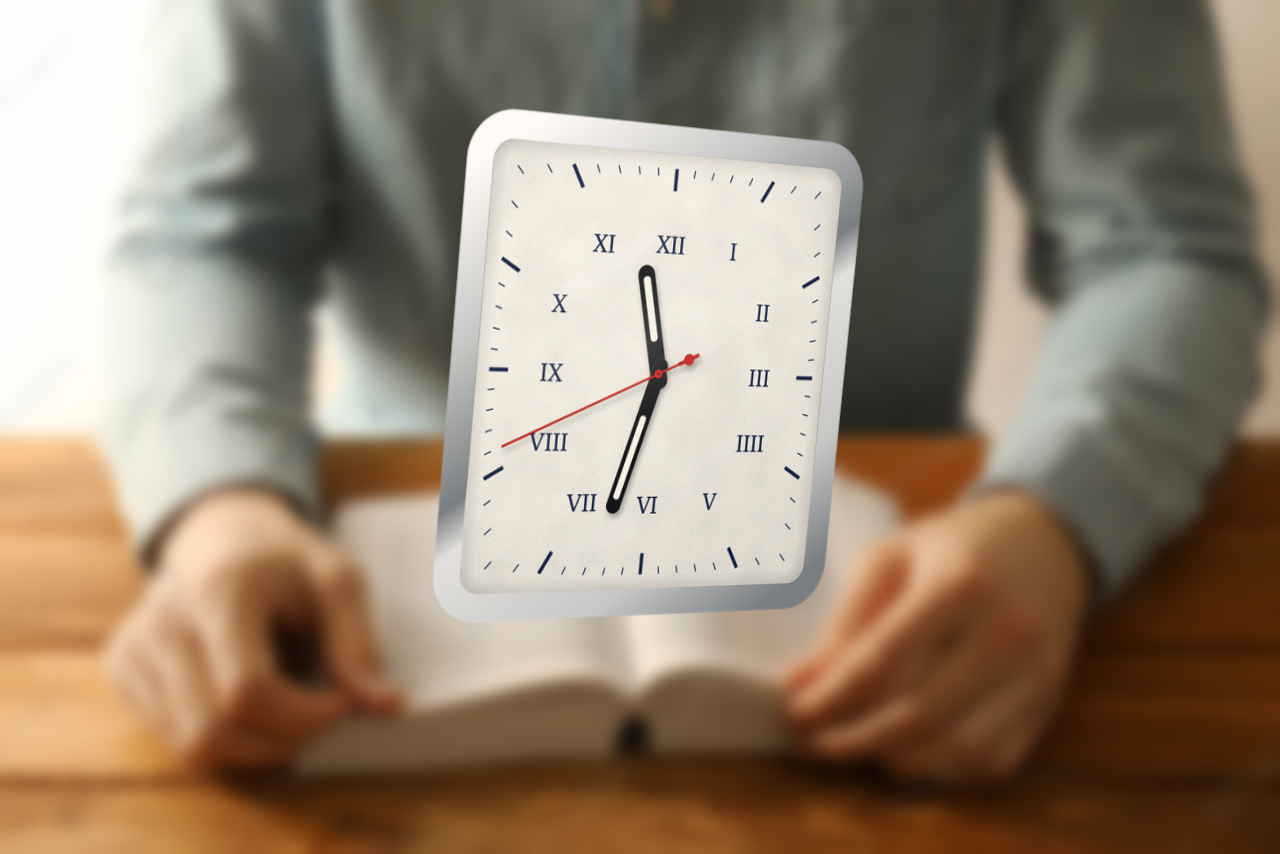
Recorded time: **11:32:41**
